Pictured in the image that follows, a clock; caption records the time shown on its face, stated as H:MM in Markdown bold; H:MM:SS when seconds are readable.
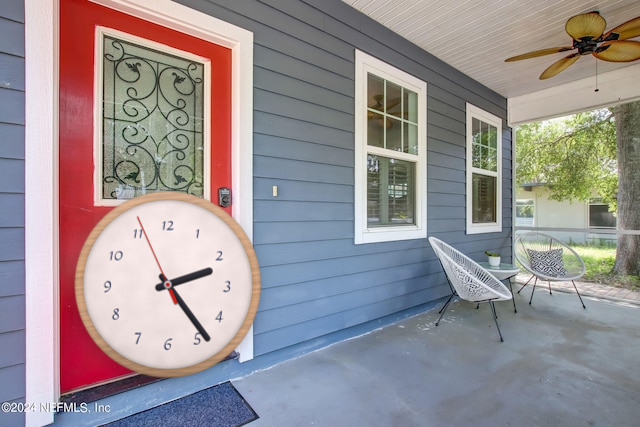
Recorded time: **2:23:56**
